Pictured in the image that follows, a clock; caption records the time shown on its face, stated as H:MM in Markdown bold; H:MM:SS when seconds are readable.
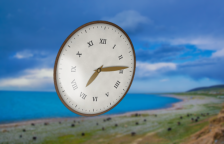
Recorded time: **7:14**
